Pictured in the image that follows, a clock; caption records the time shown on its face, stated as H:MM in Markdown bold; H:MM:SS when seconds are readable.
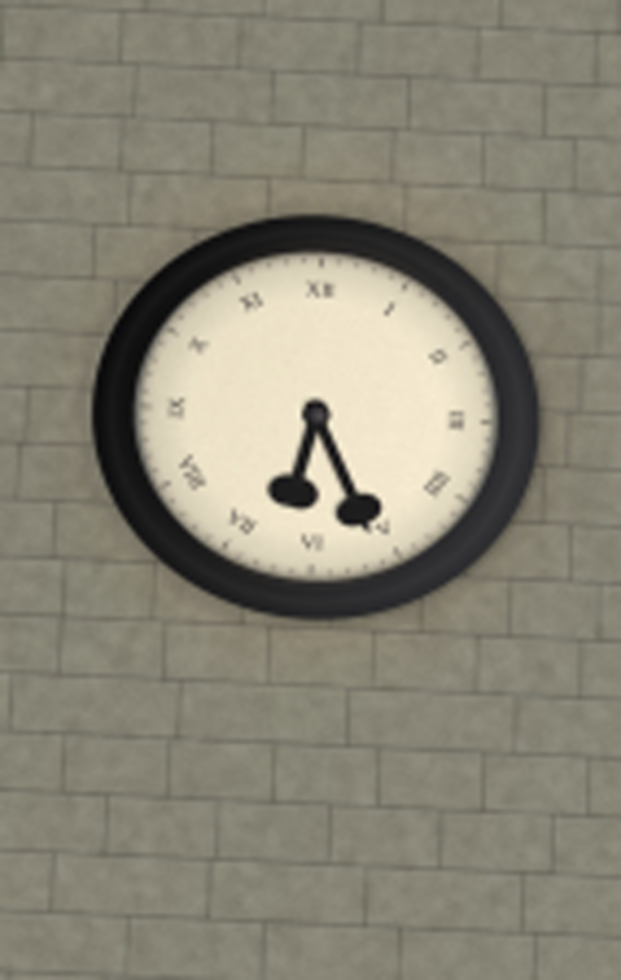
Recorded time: **6:26**
